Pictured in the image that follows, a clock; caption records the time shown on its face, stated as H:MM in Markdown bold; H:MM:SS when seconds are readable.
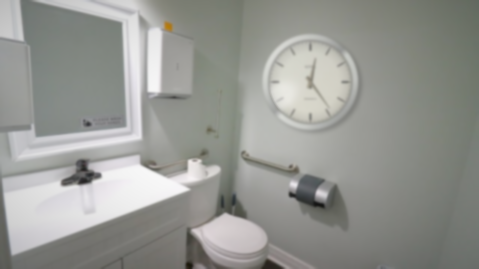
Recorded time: **12:24**
